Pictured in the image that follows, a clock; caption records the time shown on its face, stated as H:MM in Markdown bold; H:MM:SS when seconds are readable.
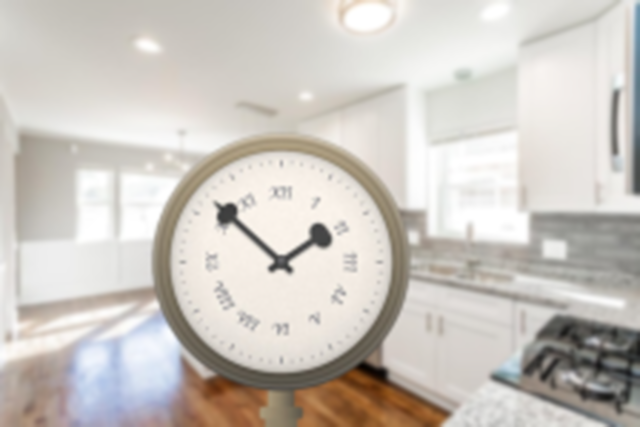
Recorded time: **1:52**
